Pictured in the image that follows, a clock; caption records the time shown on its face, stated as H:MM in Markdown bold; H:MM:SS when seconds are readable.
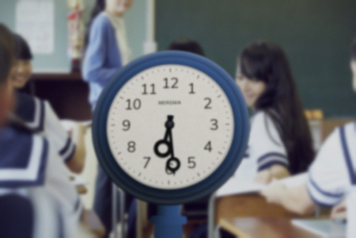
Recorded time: **6:29**
